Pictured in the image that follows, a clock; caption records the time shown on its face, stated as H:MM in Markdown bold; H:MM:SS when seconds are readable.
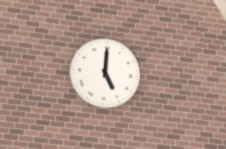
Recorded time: **5:00**
